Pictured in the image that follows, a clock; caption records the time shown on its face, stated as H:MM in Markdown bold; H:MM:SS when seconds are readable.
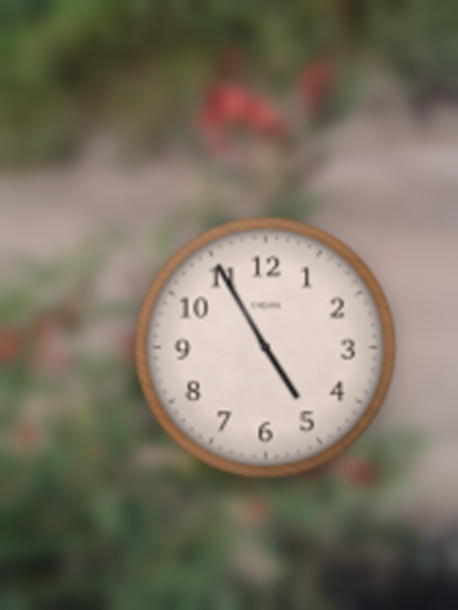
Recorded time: **4:55**
